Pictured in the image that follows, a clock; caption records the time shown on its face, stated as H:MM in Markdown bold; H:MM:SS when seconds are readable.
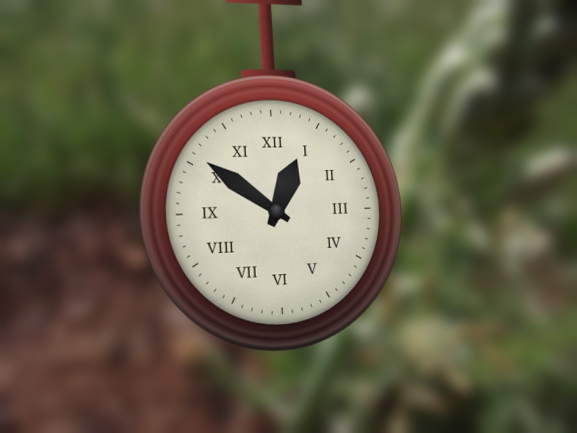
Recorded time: **12:51**
